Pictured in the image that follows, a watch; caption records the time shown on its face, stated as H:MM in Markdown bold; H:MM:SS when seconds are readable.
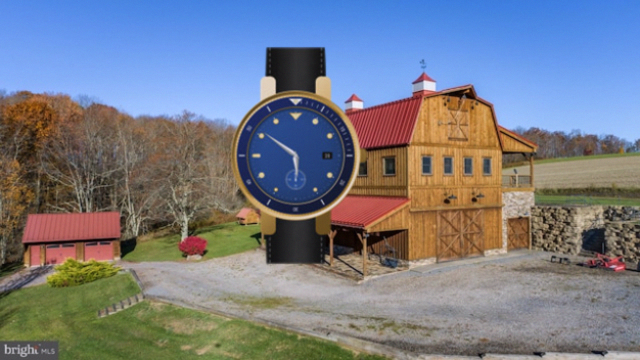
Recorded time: **5:51**
